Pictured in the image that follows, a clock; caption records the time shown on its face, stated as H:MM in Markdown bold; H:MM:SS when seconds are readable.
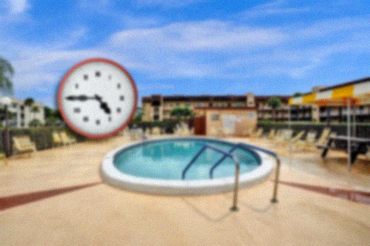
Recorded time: **4:45**
